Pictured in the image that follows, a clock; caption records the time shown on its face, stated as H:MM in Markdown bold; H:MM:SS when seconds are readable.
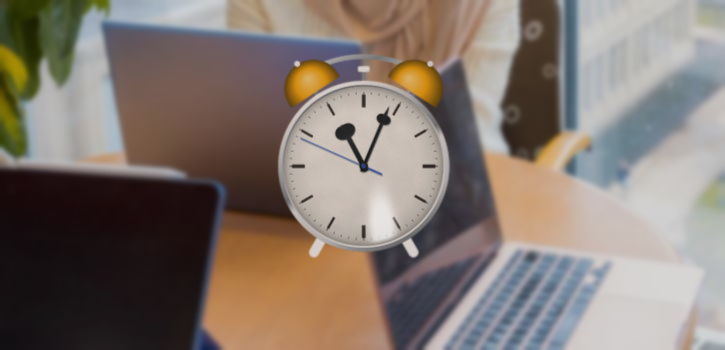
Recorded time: **11:03:49**
